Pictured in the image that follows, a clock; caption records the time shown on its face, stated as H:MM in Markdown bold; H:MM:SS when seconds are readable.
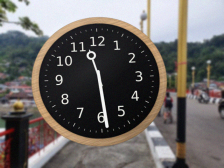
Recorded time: **11:29**
